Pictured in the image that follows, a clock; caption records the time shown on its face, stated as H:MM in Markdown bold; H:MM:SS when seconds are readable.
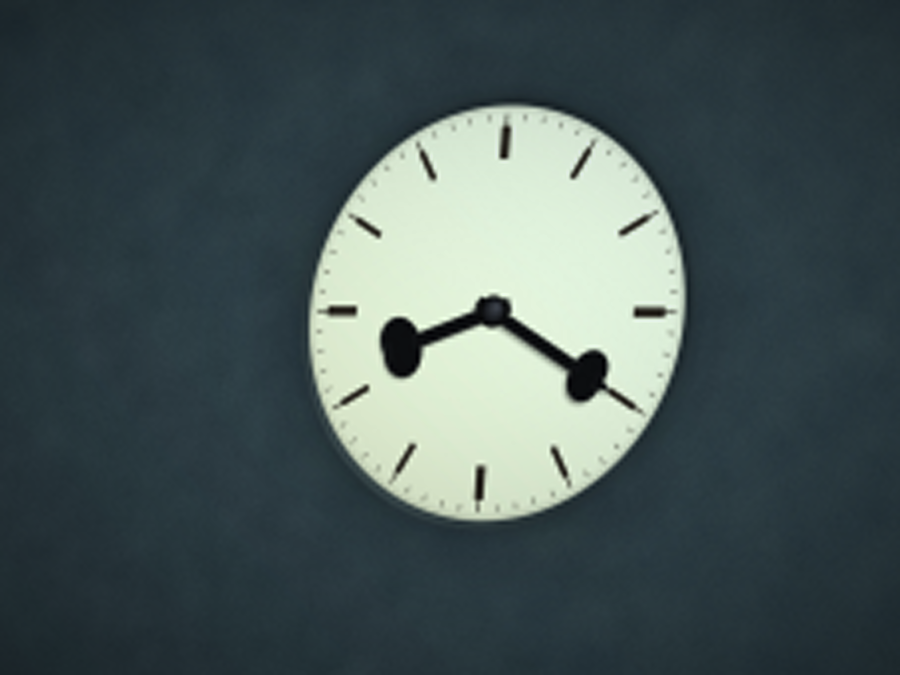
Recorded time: **8:20**
